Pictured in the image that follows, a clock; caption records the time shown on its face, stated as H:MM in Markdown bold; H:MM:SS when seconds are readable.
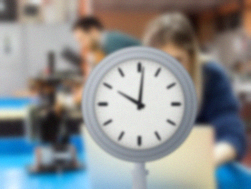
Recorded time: **10:01**
